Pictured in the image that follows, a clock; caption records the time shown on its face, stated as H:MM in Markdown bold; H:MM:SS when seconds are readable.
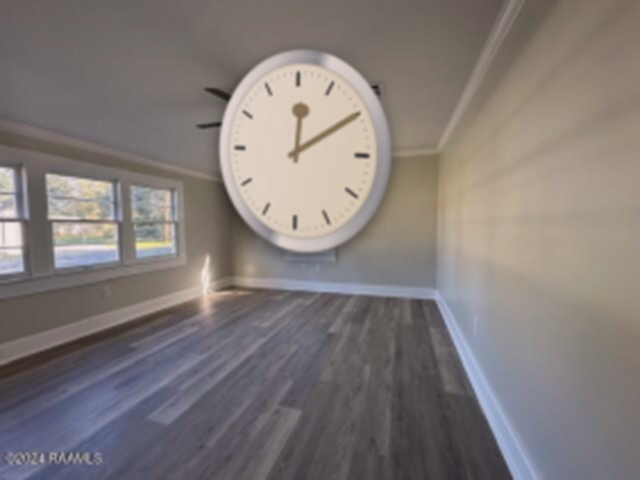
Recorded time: **12:10**
